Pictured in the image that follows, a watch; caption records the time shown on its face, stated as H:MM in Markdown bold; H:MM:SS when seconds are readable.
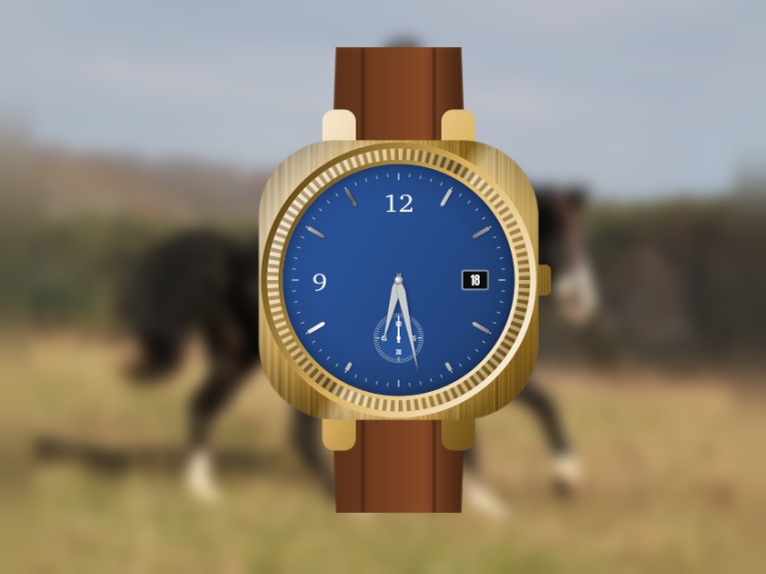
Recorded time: **6:28**
